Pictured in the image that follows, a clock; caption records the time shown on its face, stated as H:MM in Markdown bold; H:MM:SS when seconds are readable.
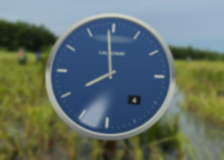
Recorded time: **7:59**
